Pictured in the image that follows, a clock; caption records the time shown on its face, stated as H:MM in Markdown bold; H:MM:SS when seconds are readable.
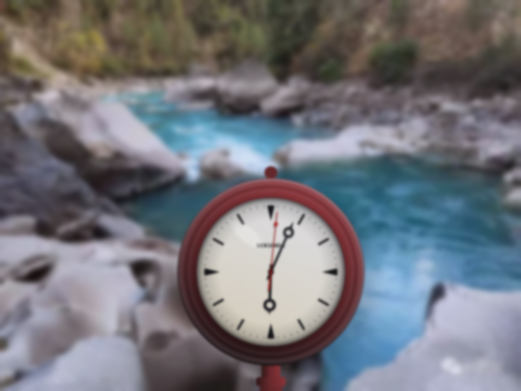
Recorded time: **6:04:01**
